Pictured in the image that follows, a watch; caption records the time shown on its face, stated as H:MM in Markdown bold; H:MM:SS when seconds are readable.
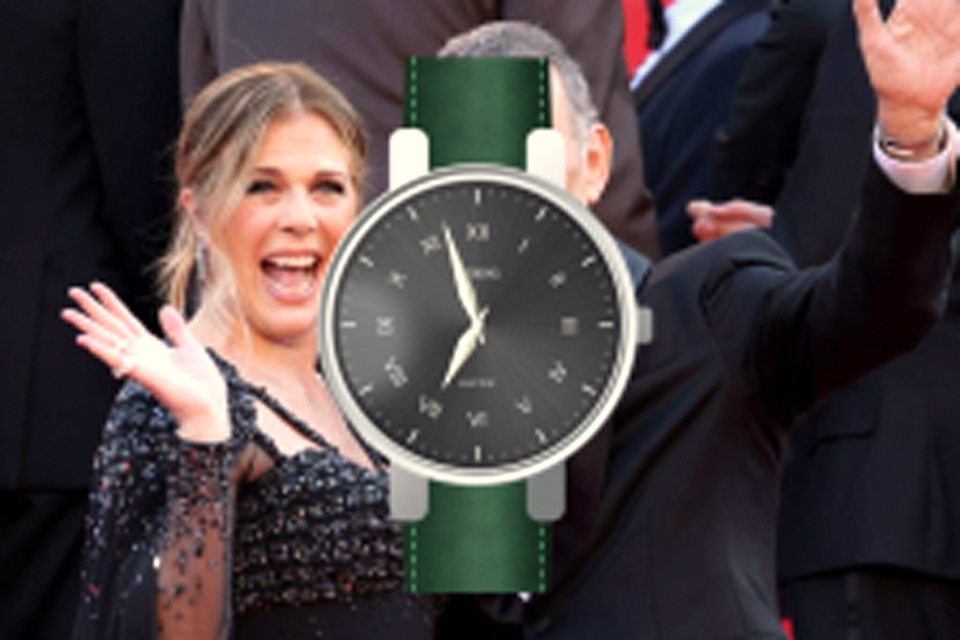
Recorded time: **6:57**
